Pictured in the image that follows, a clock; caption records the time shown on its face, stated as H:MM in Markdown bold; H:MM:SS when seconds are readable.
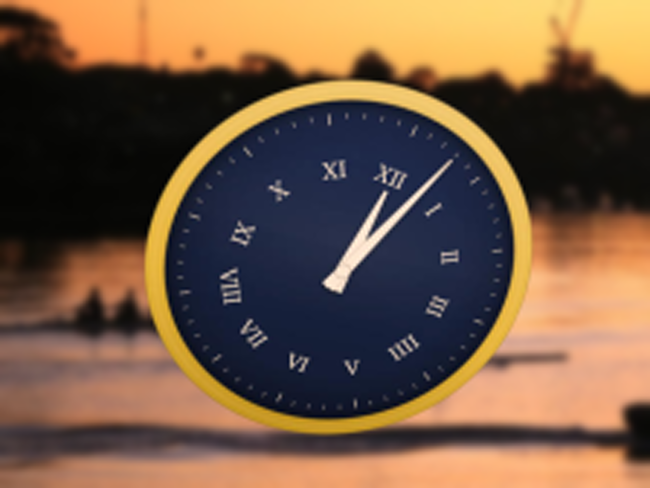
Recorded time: **12:03**
